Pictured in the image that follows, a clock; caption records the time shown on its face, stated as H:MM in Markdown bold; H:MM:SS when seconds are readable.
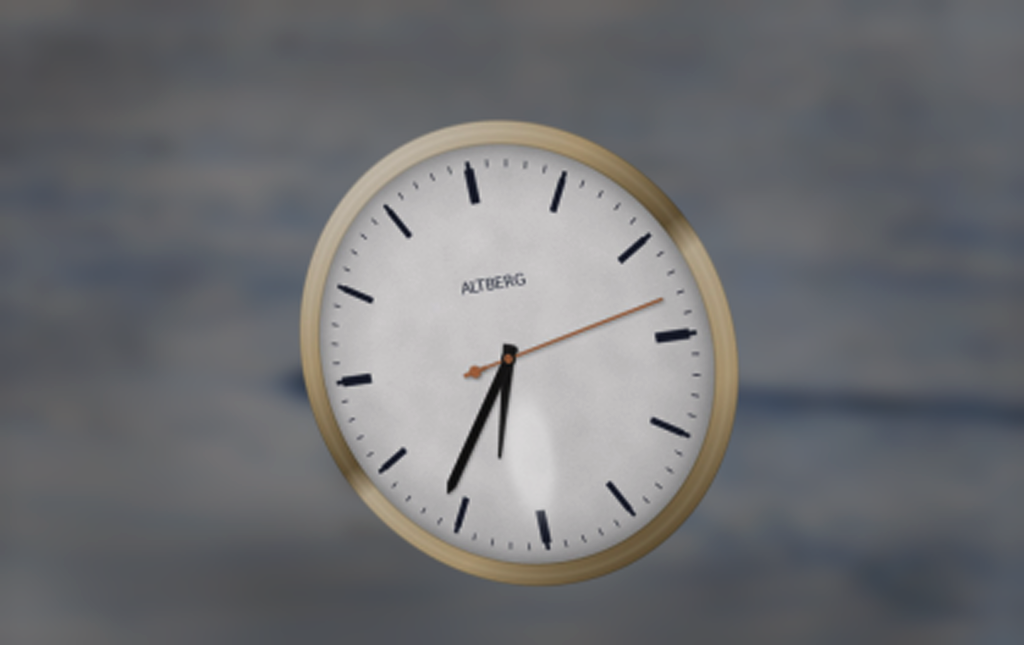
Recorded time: **6:36:13**
